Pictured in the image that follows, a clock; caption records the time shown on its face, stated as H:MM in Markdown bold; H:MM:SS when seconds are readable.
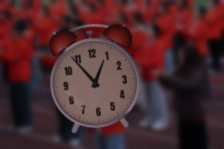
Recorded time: **12:54**
